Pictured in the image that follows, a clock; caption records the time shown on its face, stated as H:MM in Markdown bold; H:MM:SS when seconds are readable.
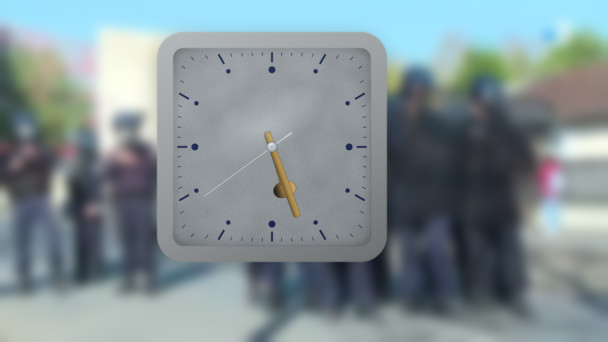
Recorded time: **5:26:39**
